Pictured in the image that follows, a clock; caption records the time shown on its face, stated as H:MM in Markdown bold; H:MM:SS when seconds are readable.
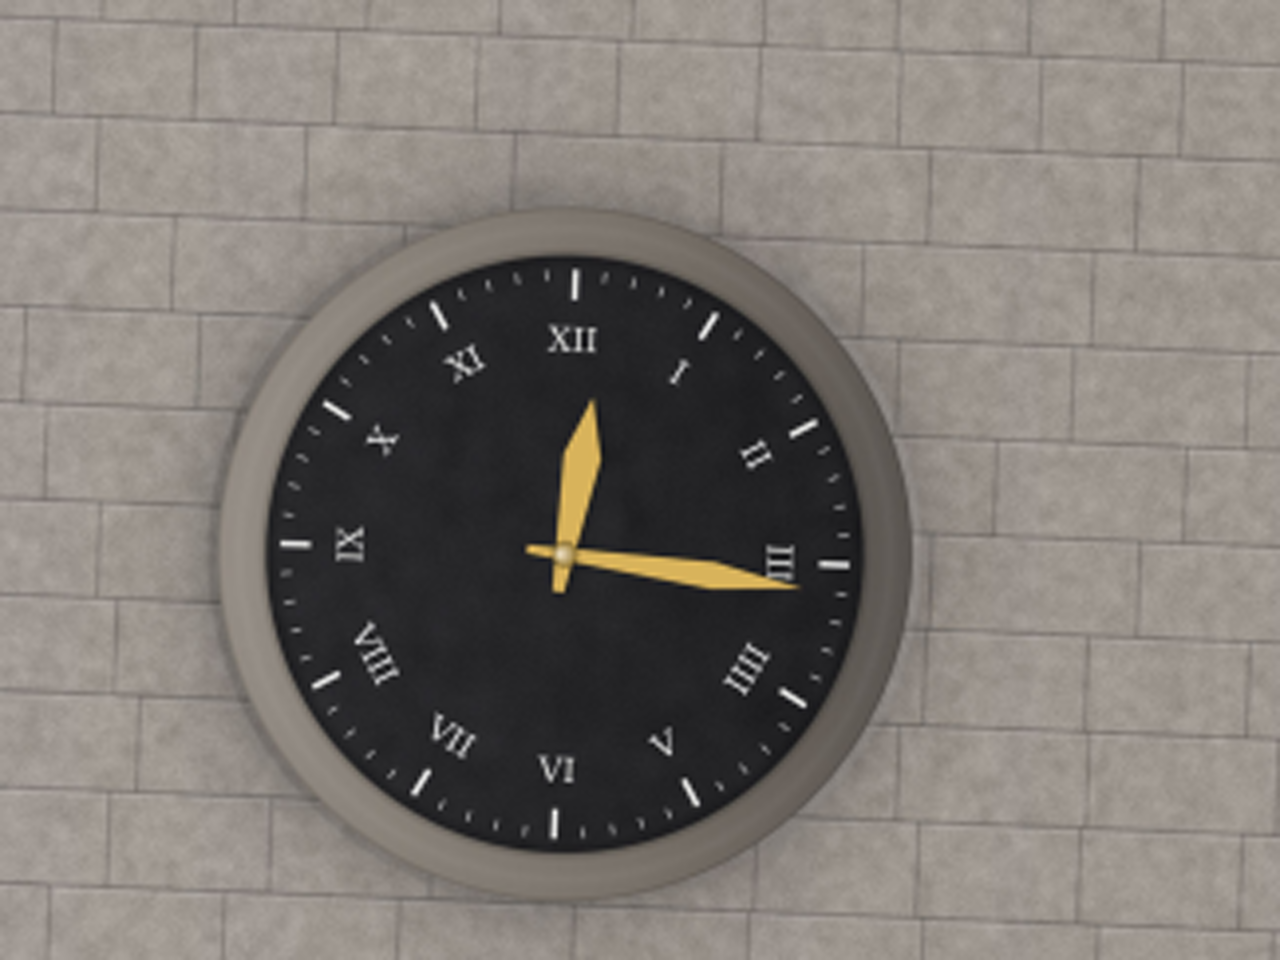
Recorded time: **12:16**
